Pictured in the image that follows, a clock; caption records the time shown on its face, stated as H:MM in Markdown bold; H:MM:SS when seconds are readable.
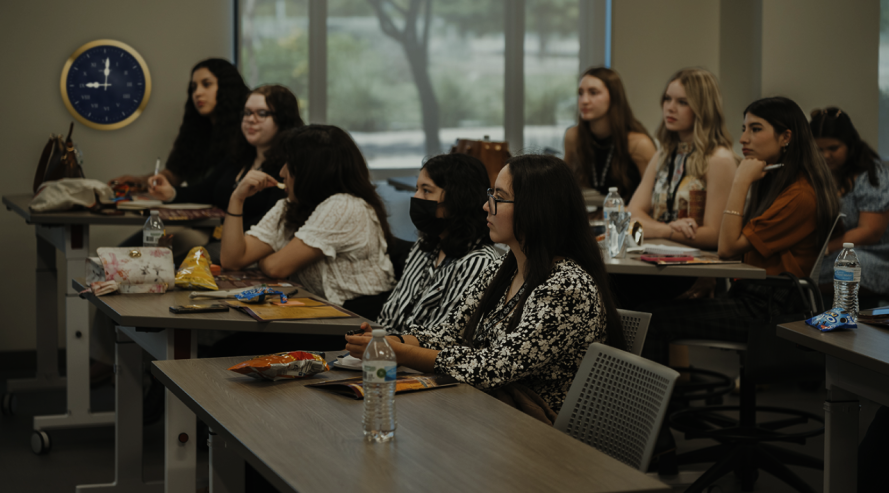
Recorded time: **9:01**
